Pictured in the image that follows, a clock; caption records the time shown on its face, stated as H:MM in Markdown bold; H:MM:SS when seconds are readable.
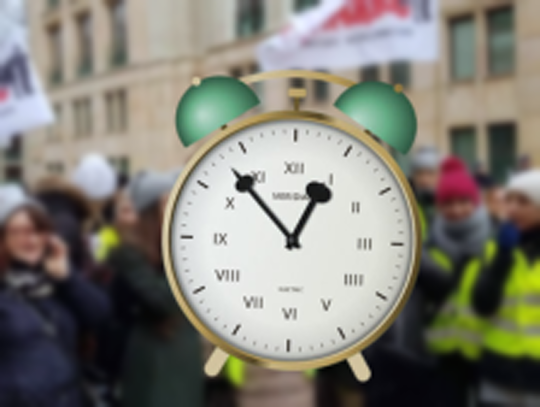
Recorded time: **12:53**
